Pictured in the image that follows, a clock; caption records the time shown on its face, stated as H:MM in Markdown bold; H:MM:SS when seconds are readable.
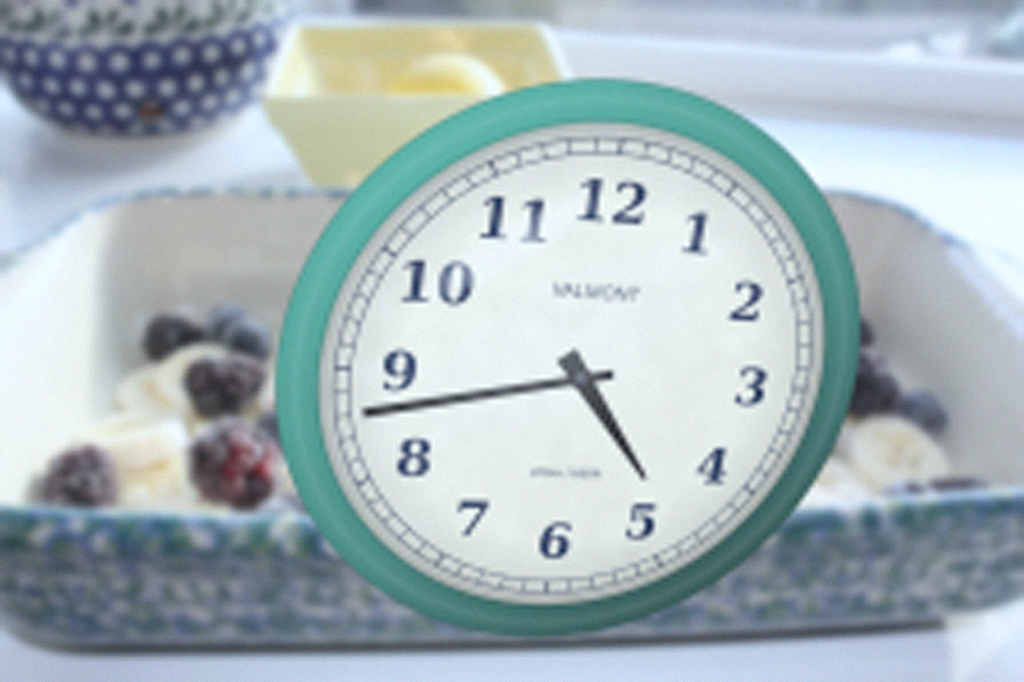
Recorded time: **4:43**
